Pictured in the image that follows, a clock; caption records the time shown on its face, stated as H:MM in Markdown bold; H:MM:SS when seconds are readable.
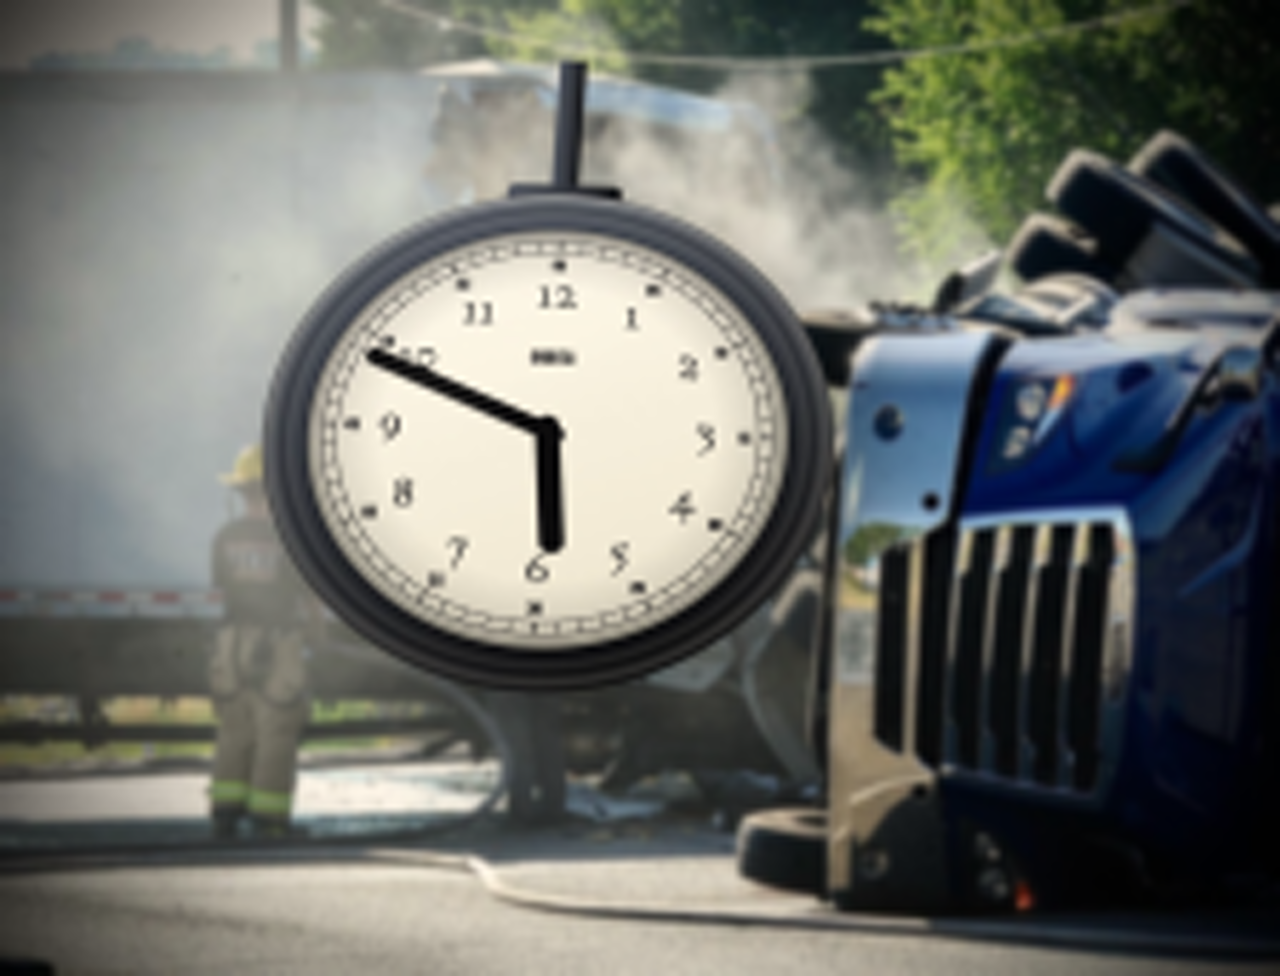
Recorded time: **5:49**
